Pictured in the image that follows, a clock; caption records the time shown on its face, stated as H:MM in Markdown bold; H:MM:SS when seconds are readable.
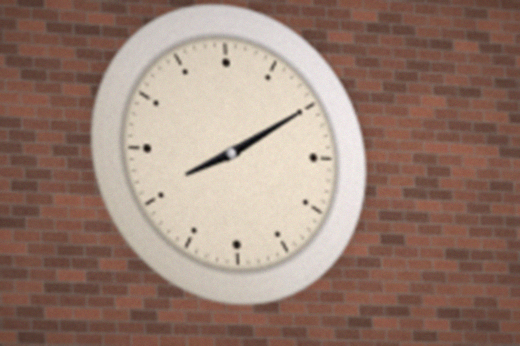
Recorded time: **8:10**
